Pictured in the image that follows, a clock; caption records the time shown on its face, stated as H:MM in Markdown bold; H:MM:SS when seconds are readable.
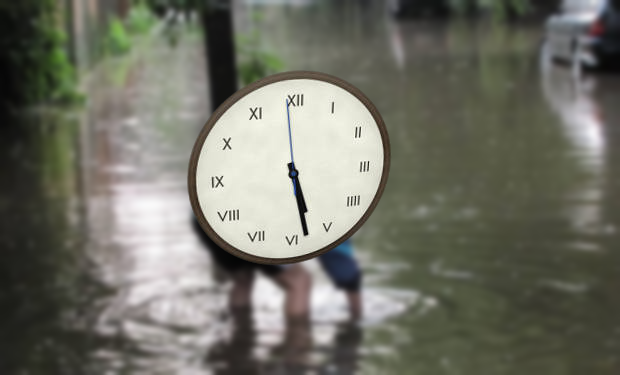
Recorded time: **5:27:59**
